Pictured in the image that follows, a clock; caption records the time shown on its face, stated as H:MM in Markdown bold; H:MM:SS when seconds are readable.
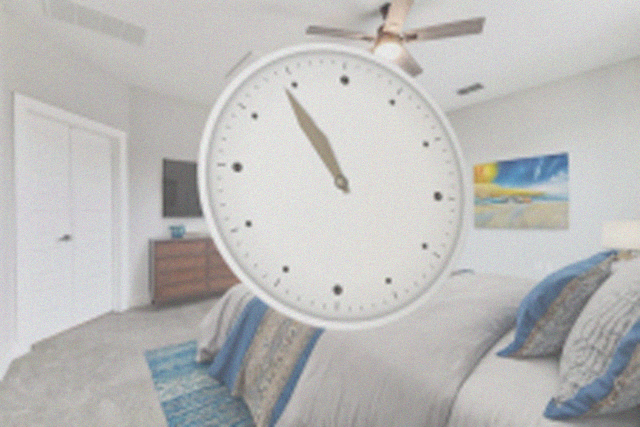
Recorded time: **10:54**
